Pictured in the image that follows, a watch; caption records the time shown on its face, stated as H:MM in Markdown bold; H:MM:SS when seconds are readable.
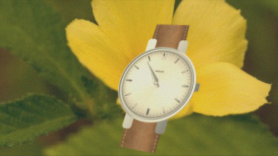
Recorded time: **10:54**
